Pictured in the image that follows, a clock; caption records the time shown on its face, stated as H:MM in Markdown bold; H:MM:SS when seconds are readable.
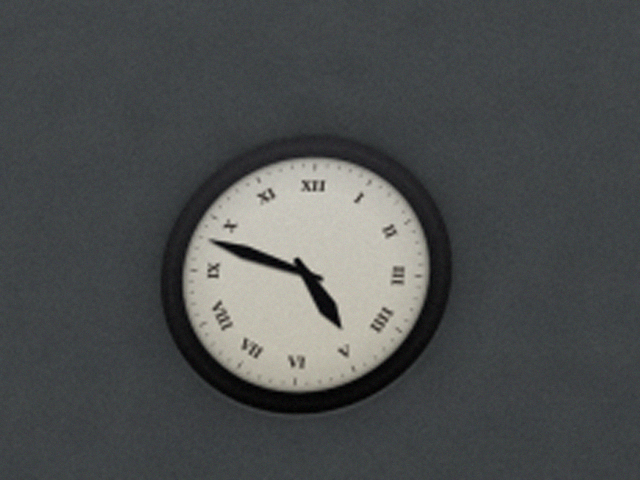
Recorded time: **4:48**
